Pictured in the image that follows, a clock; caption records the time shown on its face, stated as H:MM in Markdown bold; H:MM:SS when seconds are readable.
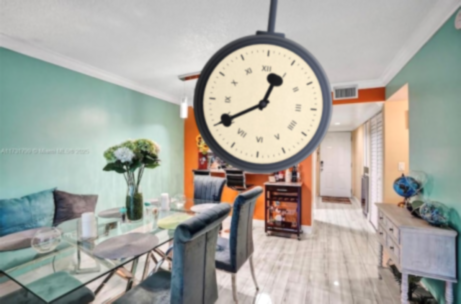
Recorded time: **12:40**
